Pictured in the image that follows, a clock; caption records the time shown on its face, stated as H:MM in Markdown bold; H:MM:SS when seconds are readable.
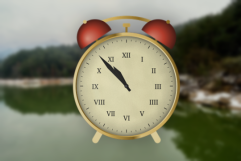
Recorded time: **10:53**
